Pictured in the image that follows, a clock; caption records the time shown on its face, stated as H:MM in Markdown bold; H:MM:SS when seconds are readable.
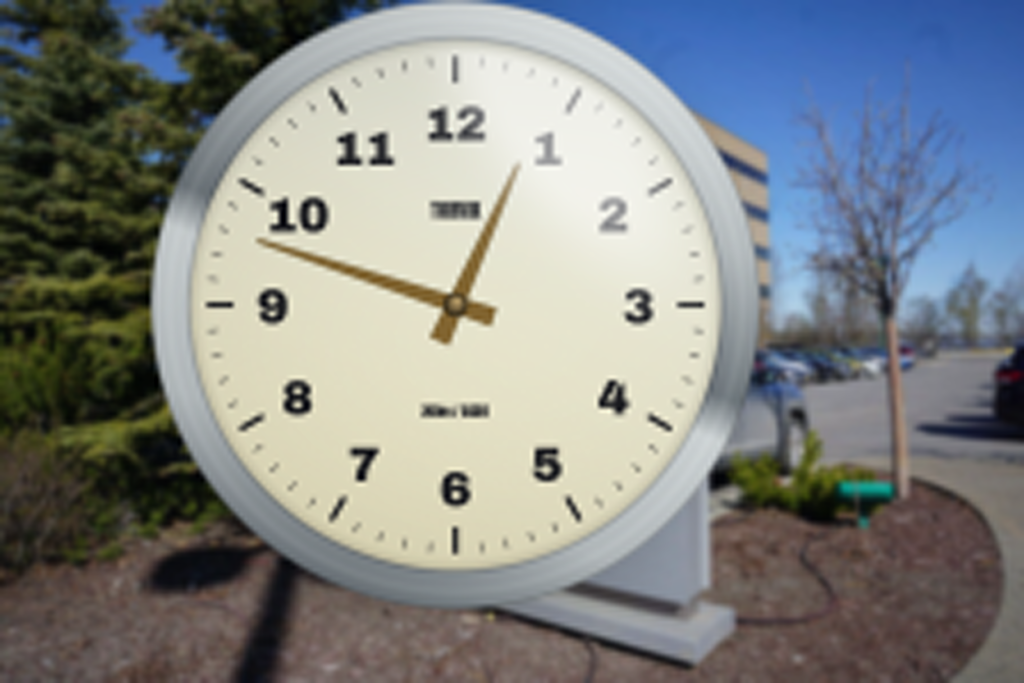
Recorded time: **12:48**
